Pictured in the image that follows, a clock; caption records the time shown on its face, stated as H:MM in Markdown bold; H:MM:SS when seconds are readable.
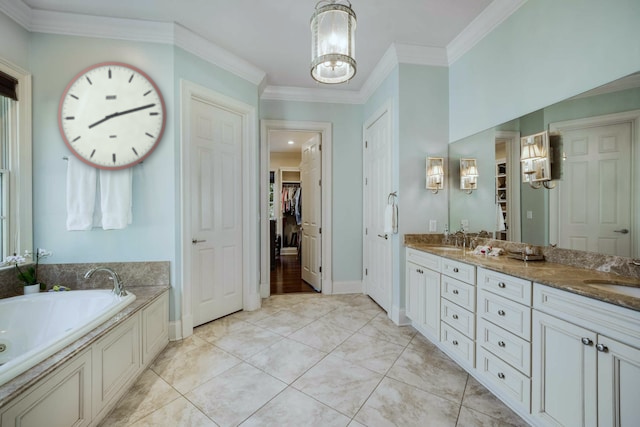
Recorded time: **8:13**
